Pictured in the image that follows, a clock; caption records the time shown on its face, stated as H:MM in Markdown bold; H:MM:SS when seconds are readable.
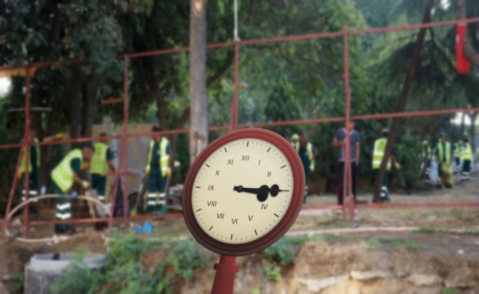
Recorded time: **3:15**
